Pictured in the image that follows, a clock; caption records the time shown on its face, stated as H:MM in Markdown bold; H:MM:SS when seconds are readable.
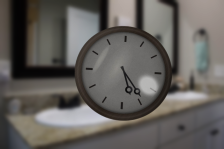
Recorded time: **5:24**
